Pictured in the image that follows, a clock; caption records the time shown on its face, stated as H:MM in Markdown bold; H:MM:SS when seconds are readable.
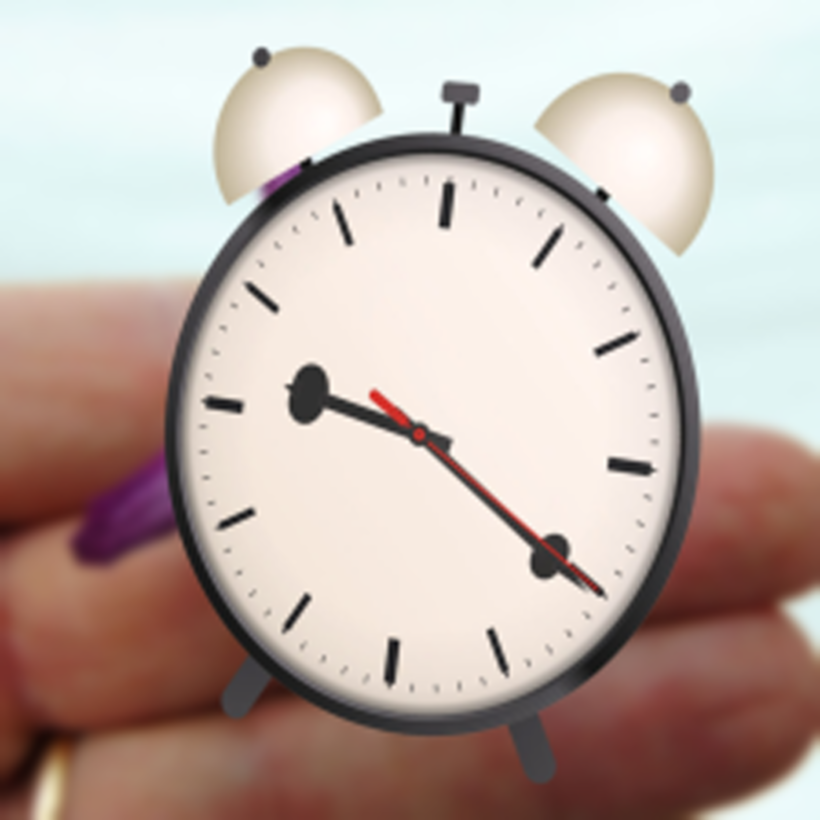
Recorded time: **9:20:20**
